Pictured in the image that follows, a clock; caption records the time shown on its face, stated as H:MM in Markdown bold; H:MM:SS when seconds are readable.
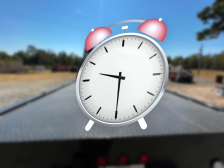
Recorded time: **9:30**
